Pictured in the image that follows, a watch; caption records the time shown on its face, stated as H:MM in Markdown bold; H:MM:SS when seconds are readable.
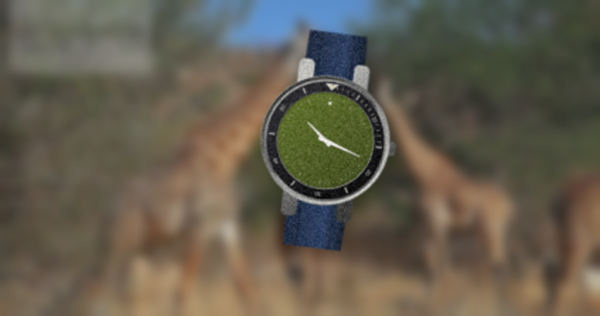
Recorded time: **10:18**
